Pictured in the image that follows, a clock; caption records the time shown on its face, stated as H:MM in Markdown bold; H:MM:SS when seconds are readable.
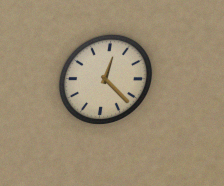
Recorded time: **12:22**
